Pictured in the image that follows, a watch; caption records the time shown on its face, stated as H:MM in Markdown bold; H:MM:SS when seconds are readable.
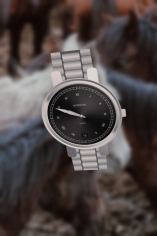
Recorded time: **9:49**
